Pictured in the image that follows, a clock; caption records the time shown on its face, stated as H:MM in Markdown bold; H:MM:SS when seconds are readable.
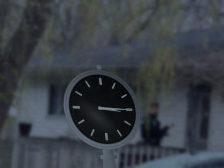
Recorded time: **3:15**
